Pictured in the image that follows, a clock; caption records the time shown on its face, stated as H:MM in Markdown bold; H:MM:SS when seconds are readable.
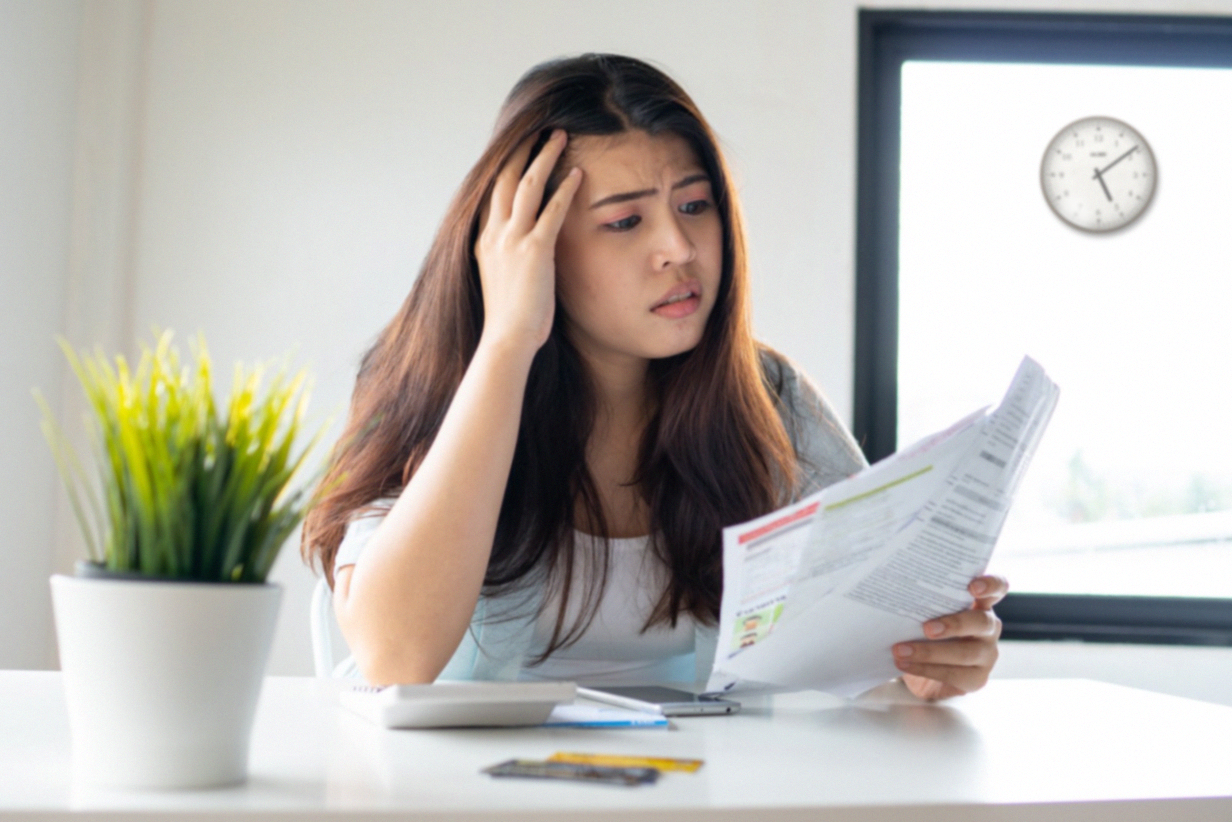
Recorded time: **5:09**
